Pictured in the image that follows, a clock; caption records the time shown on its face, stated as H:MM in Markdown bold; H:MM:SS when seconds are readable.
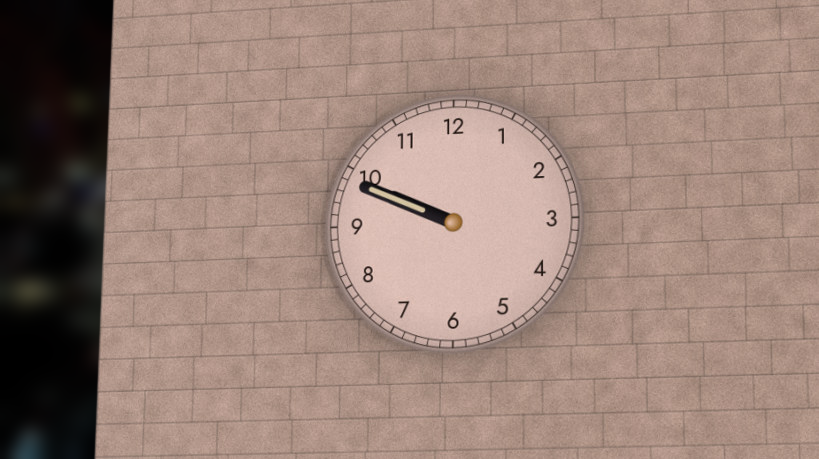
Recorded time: **9:49**
